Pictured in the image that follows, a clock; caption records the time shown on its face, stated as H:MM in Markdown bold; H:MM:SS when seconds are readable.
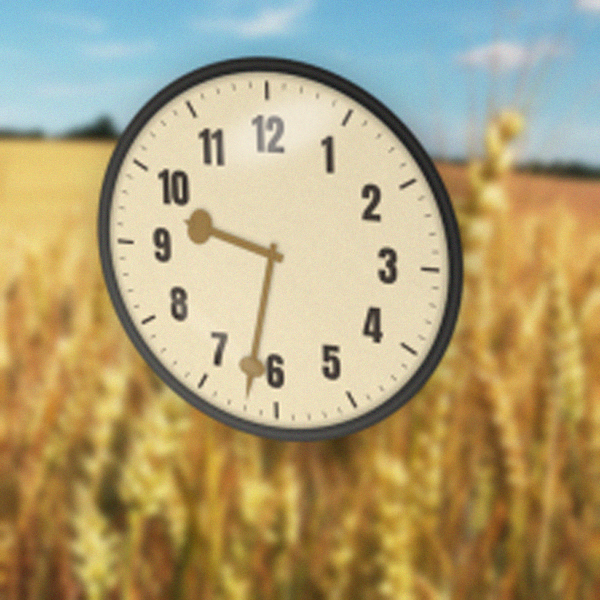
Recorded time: **9:32**
